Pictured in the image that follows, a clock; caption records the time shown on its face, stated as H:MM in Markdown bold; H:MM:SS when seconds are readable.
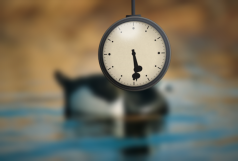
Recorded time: **5:29**
